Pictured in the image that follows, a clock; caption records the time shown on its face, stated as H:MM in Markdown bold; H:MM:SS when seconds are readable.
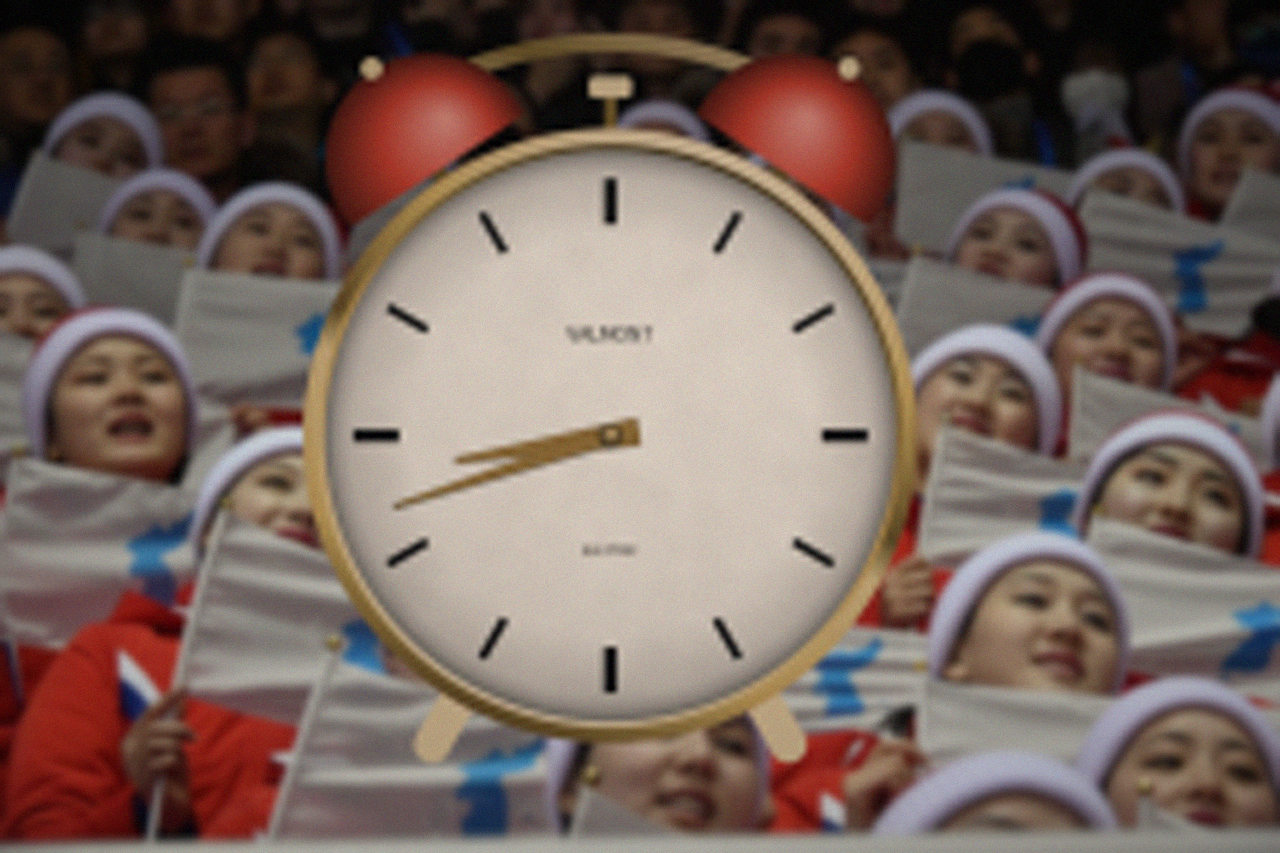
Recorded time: **8:42**
